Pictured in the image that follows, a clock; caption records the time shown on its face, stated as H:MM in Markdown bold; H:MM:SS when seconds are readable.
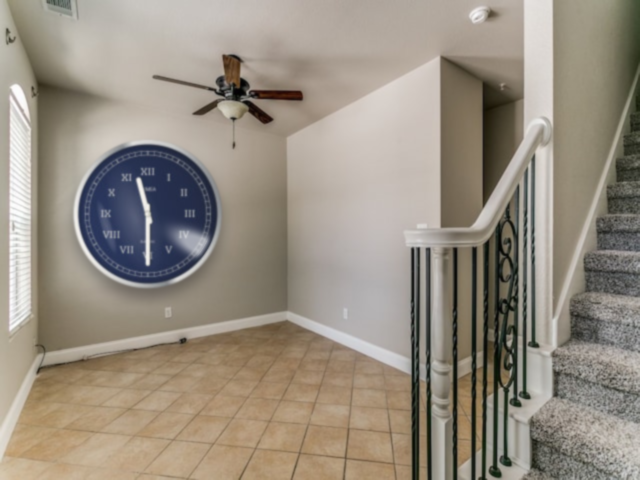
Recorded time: **11:30**
